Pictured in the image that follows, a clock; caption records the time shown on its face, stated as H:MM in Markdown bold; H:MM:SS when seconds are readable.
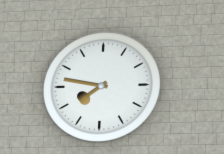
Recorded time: **7:47**
